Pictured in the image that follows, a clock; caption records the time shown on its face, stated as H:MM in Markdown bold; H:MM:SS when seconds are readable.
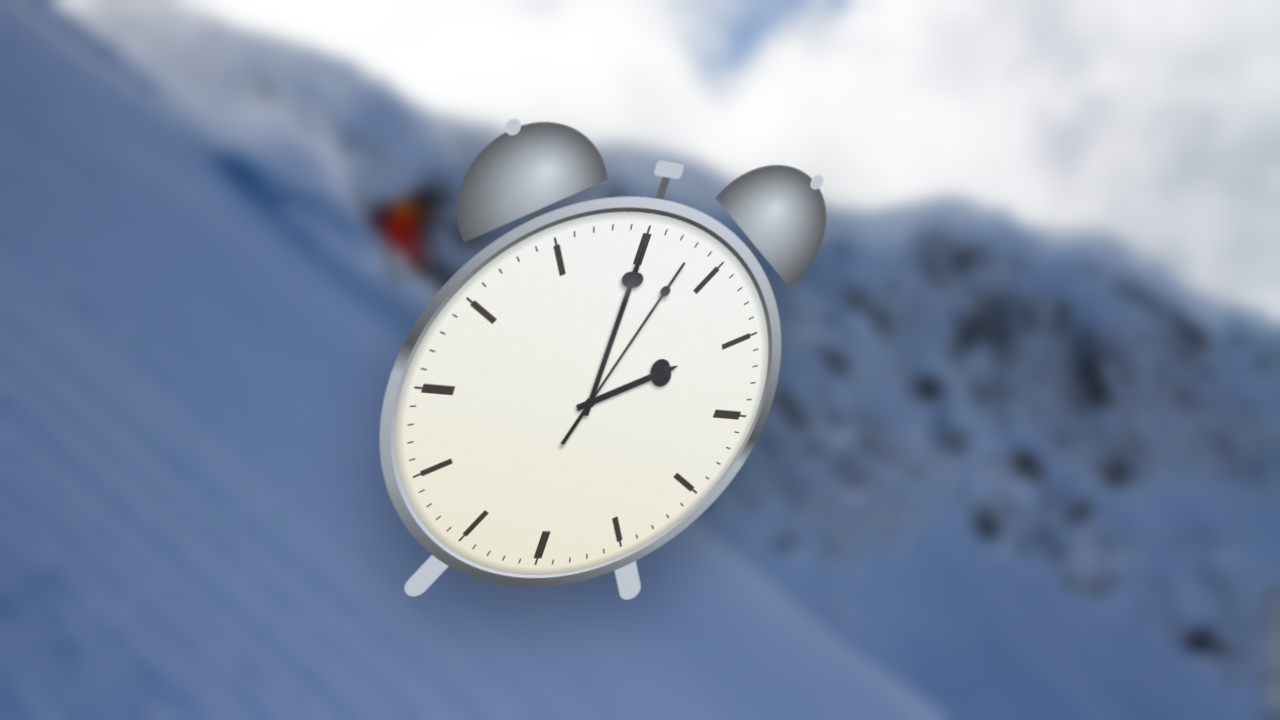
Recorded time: **2:00:03**
